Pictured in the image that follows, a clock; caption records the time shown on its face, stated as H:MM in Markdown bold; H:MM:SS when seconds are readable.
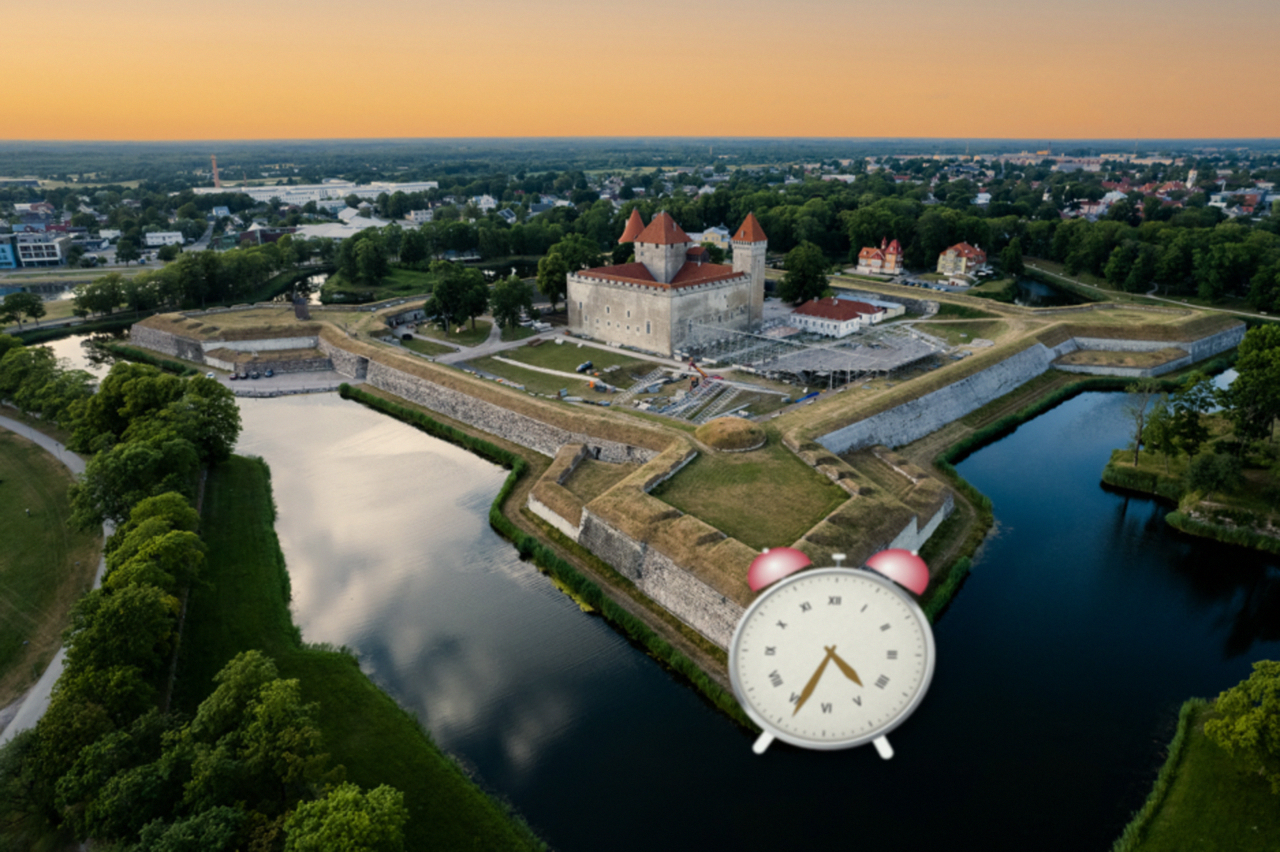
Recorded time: **4:34**
